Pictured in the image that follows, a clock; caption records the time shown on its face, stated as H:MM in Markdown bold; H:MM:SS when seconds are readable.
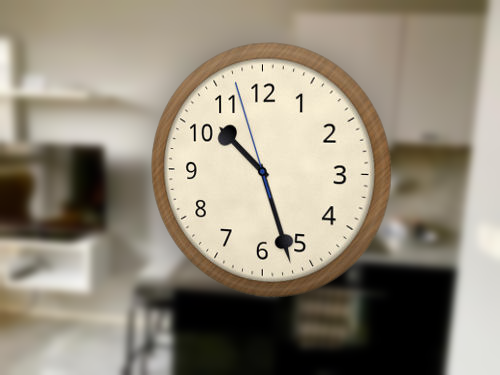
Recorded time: **10:26:57**
